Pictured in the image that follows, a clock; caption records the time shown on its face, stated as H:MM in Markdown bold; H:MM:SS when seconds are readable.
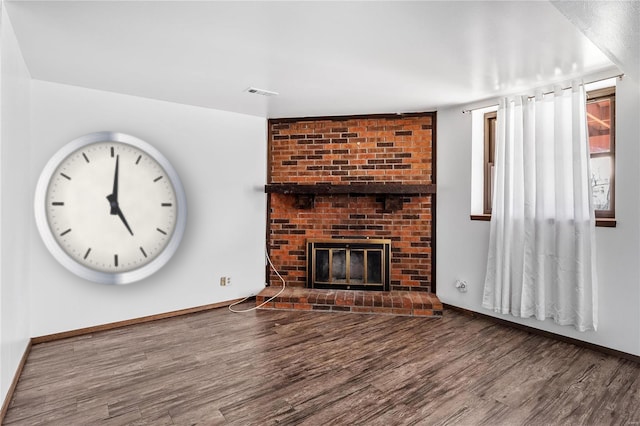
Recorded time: **5:01**
